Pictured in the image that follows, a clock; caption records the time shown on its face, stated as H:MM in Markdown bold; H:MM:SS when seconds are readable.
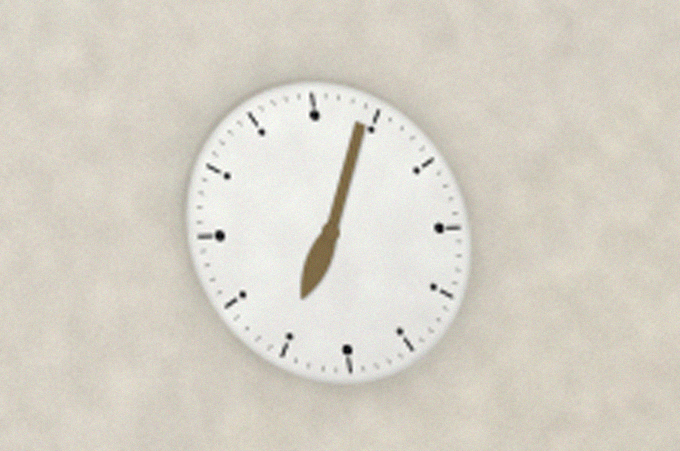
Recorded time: **7:04**
